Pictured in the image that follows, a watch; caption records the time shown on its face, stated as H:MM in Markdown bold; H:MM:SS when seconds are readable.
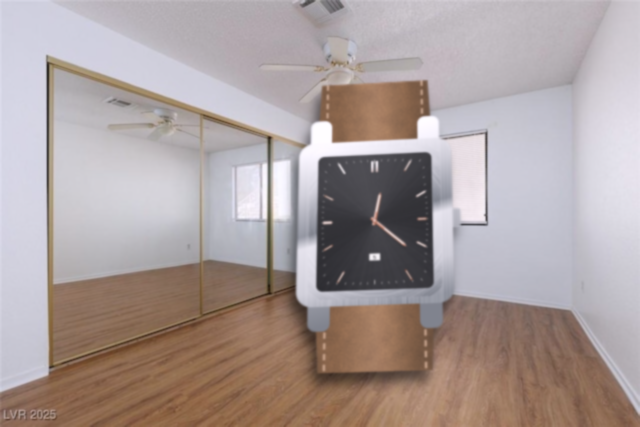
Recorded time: **12:22**
